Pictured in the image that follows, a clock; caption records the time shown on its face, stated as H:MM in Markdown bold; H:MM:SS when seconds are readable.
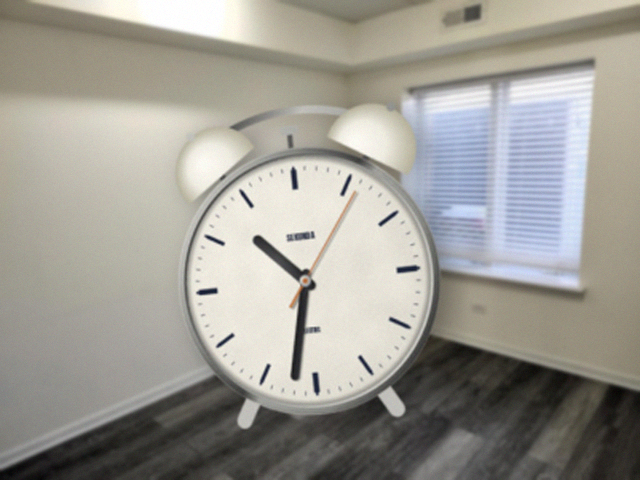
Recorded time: **10:32:06**
